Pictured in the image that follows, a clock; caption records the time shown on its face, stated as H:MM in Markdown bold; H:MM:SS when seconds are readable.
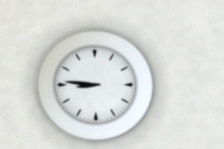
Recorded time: **8:46**
